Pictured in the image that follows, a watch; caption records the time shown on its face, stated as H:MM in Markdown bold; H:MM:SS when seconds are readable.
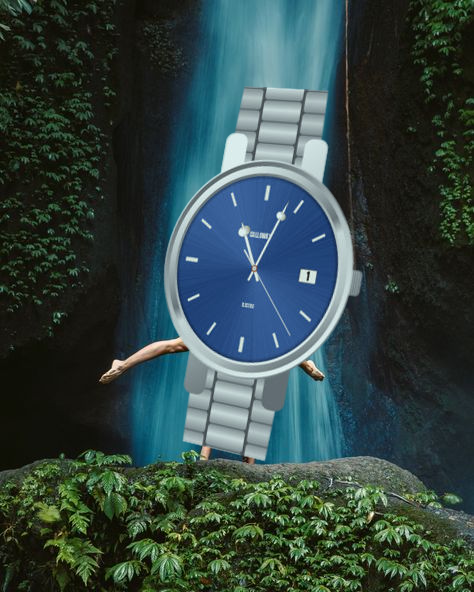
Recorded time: **11:03:23**
